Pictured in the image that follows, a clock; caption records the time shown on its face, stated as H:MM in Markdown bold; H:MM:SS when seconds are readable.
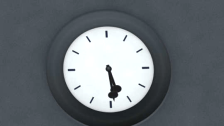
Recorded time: **5:29**
